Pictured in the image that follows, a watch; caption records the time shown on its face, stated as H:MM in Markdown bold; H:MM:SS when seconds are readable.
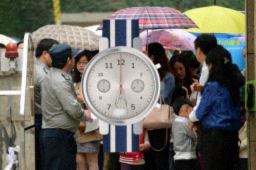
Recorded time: **6:28**
